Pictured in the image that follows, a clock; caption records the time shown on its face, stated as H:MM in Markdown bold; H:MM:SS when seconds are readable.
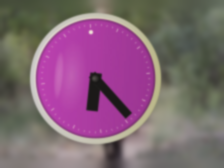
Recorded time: **6:24**
